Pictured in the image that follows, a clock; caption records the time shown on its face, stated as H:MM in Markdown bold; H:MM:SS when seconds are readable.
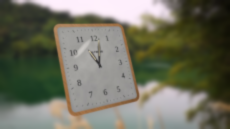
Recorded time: **11:02**
